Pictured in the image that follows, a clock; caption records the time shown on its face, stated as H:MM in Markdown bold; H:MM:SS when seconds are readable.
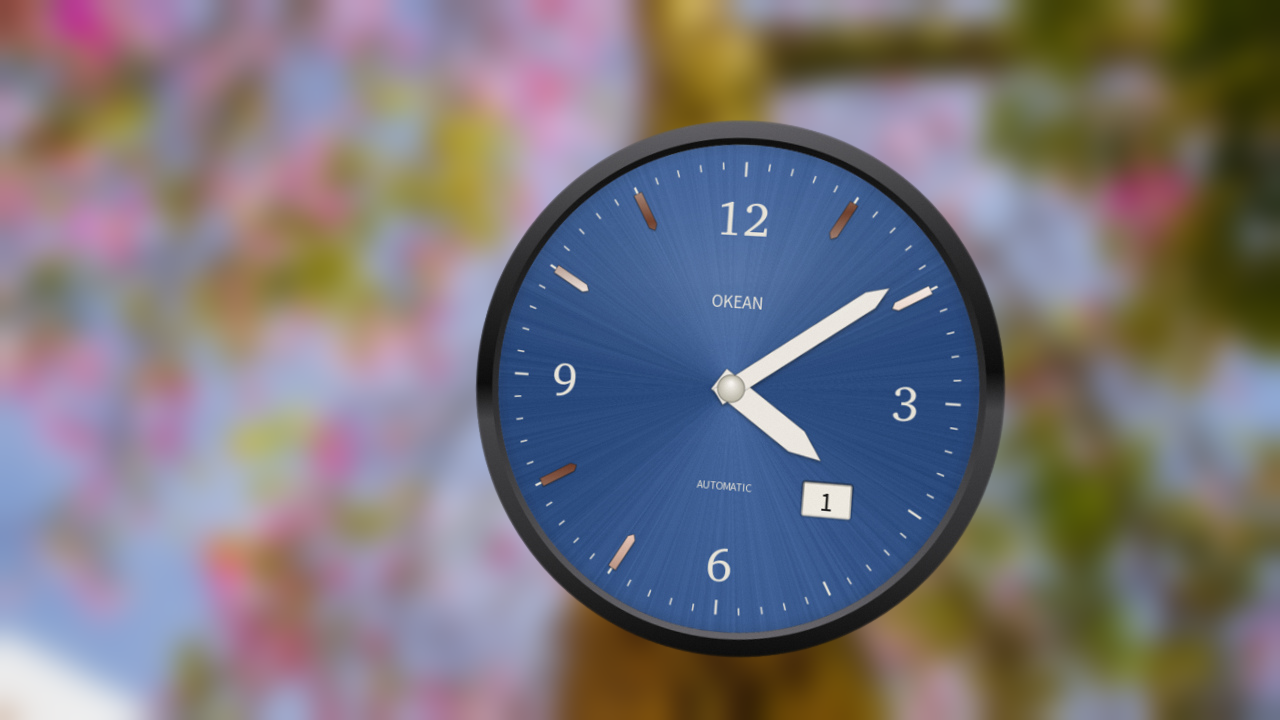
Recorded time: **4:09**
